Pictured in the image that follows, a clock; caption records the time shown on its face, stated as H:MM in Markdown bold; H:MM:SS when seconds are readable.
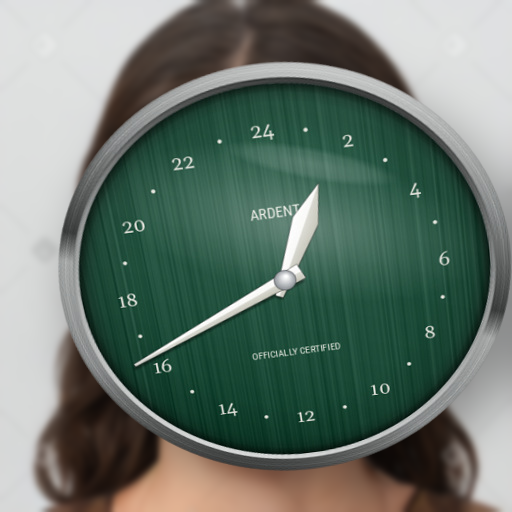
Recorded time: **1:41**
